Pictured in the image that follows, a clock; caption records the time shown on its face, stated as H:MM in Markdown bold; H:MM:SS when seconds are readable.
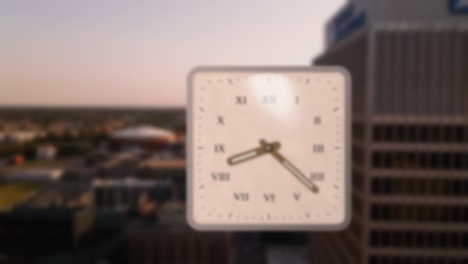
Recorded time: **8:22**
